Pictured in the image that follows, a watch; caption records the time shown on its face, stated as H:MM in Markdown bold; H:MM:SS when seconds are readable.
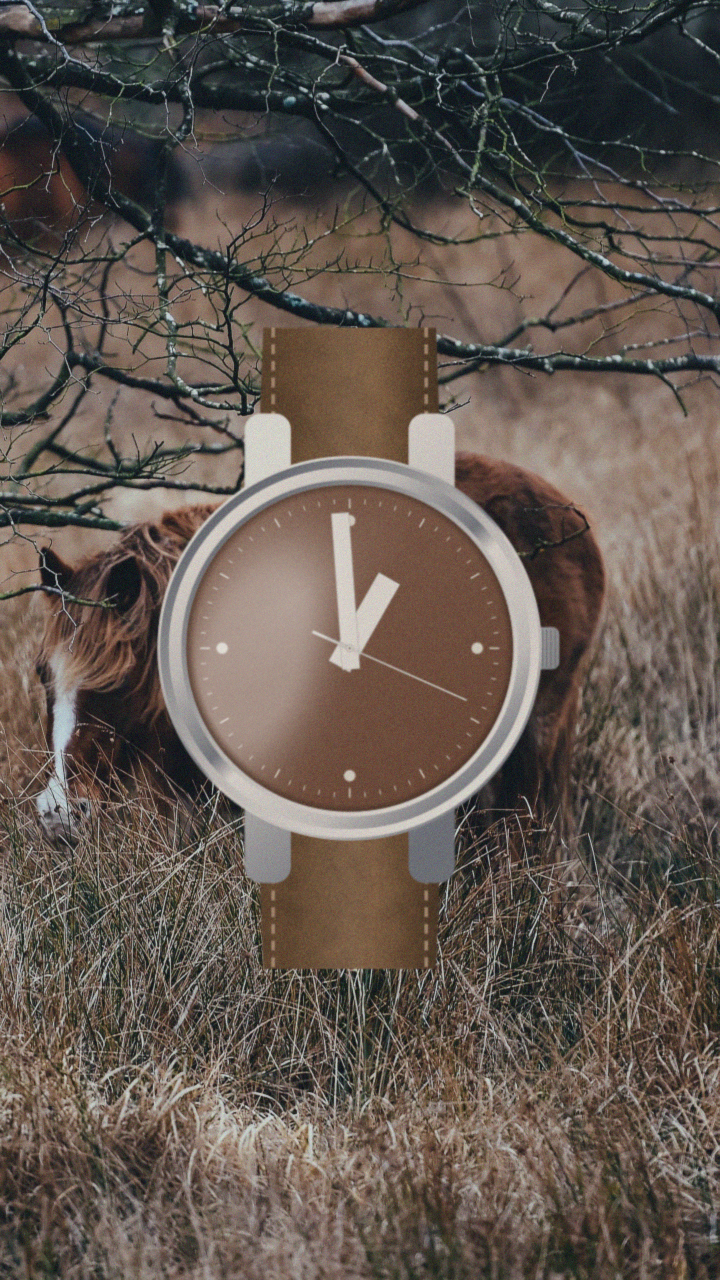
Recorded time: **12:59:19**
